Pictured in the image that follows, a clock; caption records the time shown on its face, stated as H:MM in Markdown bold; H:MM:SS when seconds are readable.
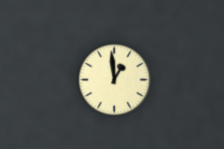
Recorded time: **12:59**
